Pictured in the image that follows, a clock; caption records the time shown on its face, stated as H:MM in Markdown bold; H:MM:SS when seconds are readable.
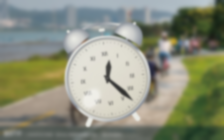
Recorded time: **12:23**
